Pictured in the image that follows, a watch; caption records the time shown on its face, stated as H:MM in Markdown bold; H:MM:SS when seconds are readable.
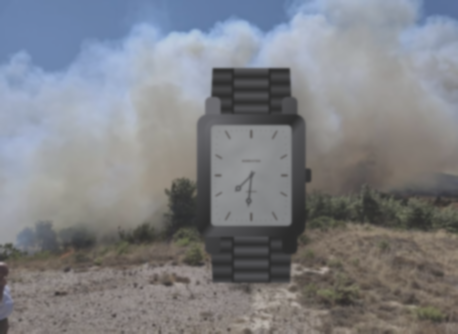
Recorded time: **7:31**
